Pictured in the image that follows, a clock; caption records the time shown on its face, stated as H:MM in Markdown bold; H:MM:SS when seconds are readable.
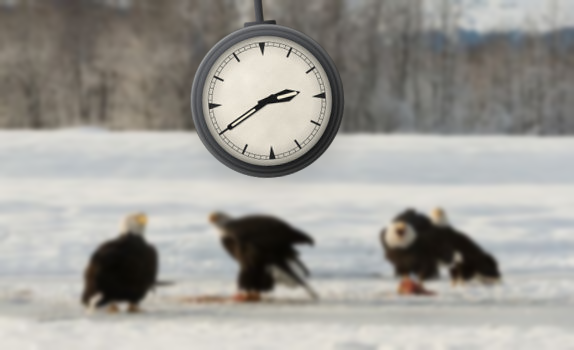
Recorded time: **2:40**
